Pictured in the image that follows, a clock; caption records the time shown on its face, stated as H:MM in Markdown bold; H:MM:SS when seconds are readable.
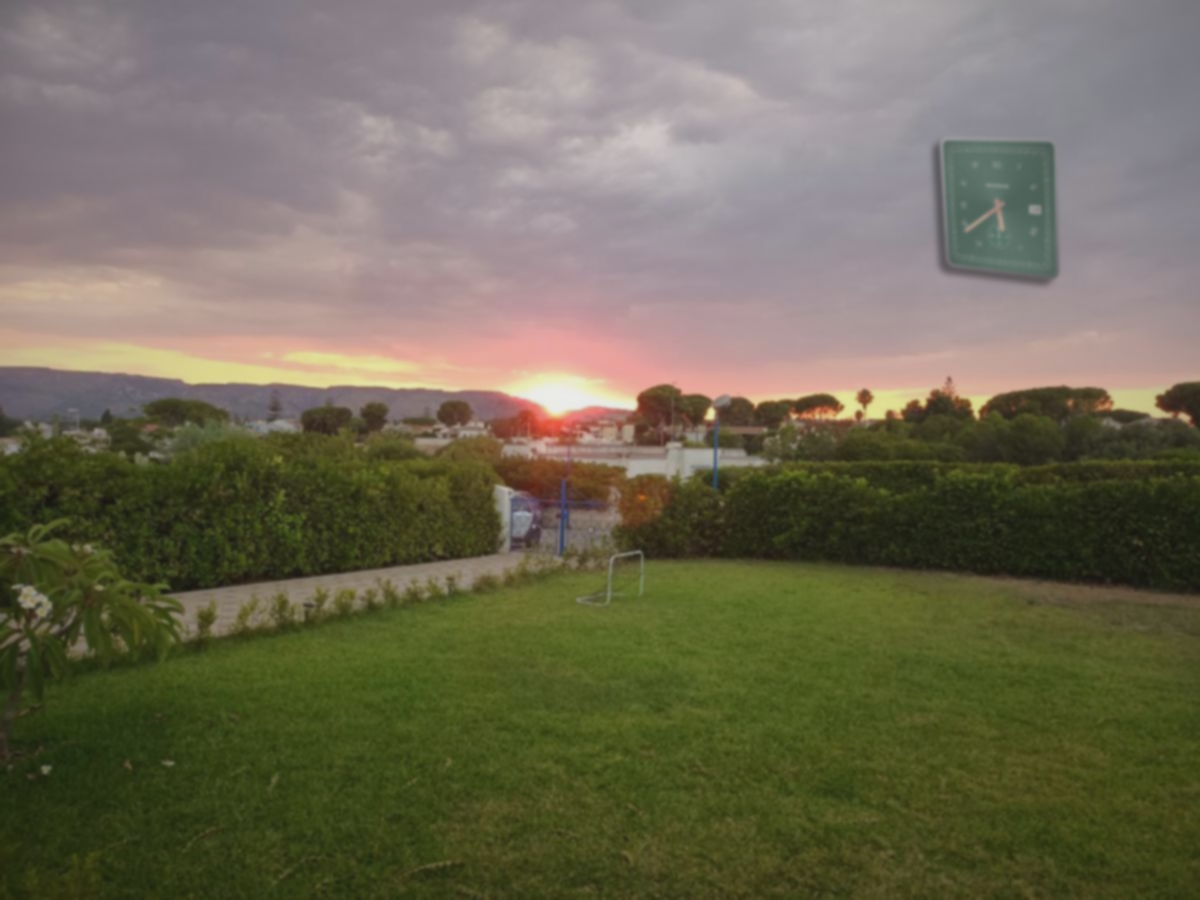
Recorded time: **5:39**
